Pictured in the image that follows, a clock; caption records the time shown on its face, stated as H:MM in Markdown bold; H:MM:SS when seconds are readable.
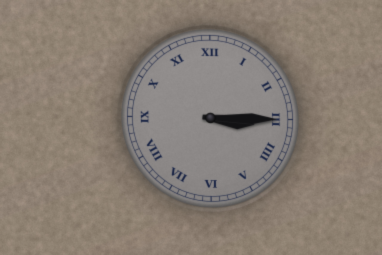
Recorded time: **3:15**
